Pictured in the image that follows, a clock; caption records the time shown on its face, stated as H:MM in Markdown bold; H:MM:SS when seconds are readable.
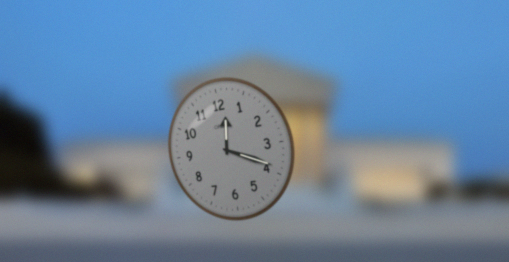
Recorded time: **12:19**
